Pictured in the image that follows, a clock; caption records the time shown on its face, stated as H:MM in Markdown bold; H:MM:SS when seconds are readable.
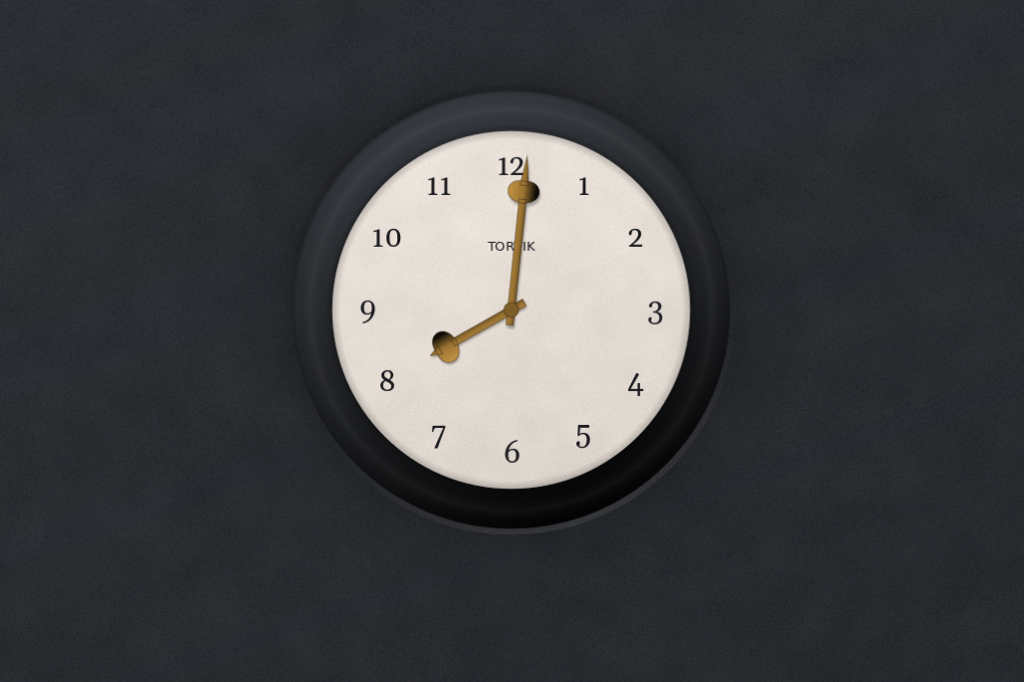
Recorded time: **8:01**
